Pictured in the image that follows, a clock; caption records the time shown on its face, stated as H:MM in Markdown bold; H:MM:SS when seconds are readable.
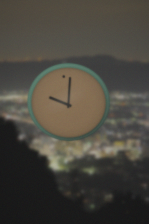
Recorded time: **10:02**
